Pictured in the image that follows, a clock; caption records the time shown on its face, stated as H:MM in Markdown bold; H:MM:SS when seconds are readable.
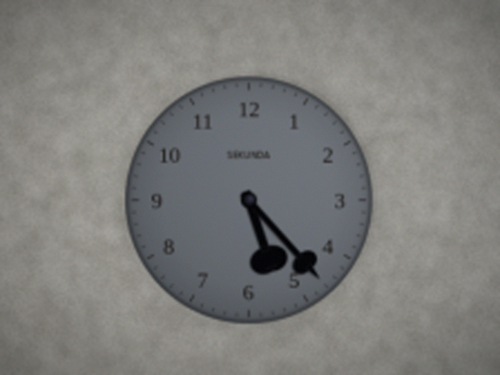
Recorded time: **5:23**
